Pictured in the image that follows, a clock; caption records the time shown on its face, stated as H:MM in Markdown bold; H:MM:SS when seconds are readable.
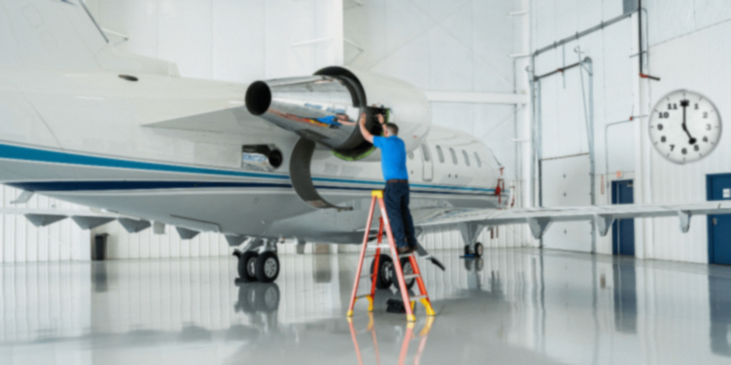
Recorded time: **5:00**
